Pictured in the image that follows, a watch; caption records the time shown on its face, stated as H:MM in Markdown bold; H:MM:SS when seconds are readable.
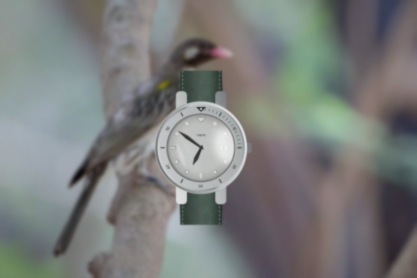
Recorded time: **6:51**
